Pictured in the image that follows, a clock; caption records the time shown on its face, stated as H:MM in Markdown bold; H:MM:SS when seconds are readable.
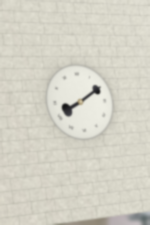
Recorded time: **8:10**
